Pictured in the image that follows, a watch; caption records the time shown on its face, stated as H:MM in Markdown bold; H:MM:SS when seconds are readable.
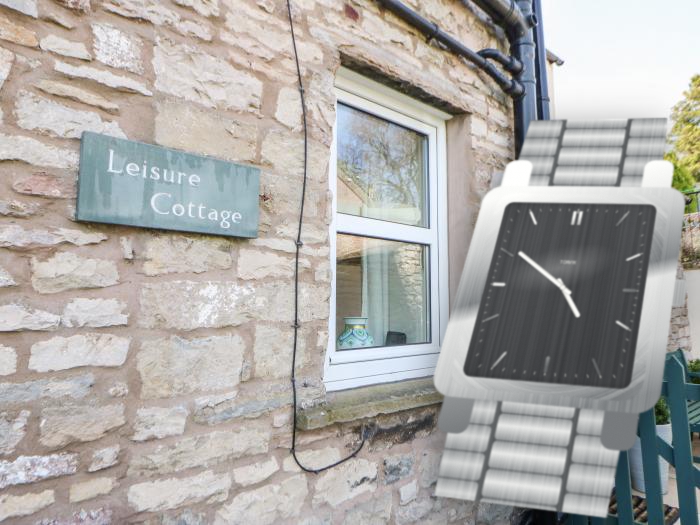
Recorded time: **4:51**
